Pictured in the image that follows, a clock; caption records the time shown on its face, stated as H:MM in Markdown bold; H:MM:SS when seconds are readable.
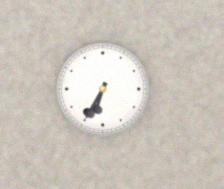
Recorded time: **6:35**
